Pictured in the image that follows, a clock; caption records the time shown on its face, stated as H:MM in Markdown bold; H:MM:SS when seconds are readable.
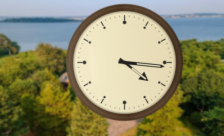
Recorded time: **4:16**
